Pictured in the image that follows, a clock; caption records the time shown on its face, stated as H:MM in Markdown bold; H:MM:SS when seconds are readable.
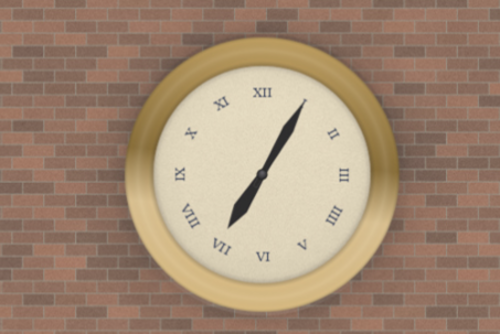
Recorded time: **7:05**
